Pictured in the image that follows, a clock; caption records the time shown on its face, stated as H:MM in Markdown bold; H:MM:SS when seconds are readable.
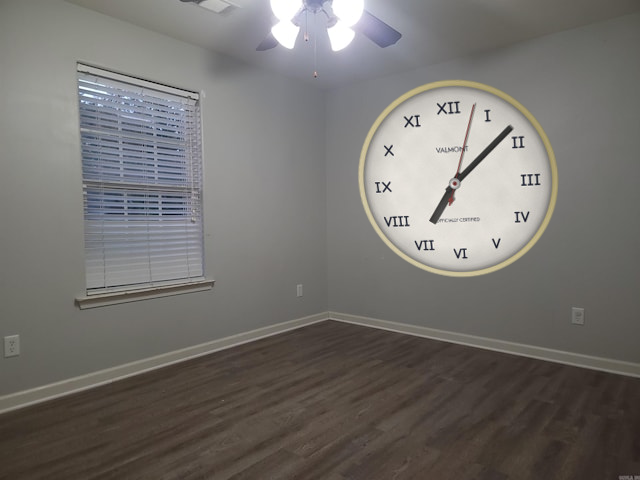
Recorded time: **7:08:03**
